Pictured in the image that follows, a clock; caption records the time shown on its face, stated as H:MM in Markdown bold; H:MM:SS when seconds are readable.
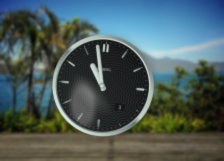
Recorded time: **10:58**
